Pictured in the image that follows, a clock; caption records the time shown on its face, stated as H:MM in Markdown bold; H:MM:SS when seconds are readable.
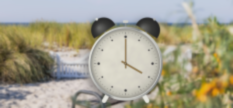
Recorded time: **4:00**
